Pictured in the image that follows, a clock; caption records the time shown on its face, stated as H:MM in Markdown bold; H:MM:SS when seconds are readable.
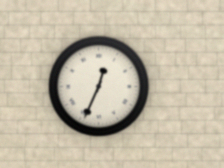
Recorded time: **12:34**
